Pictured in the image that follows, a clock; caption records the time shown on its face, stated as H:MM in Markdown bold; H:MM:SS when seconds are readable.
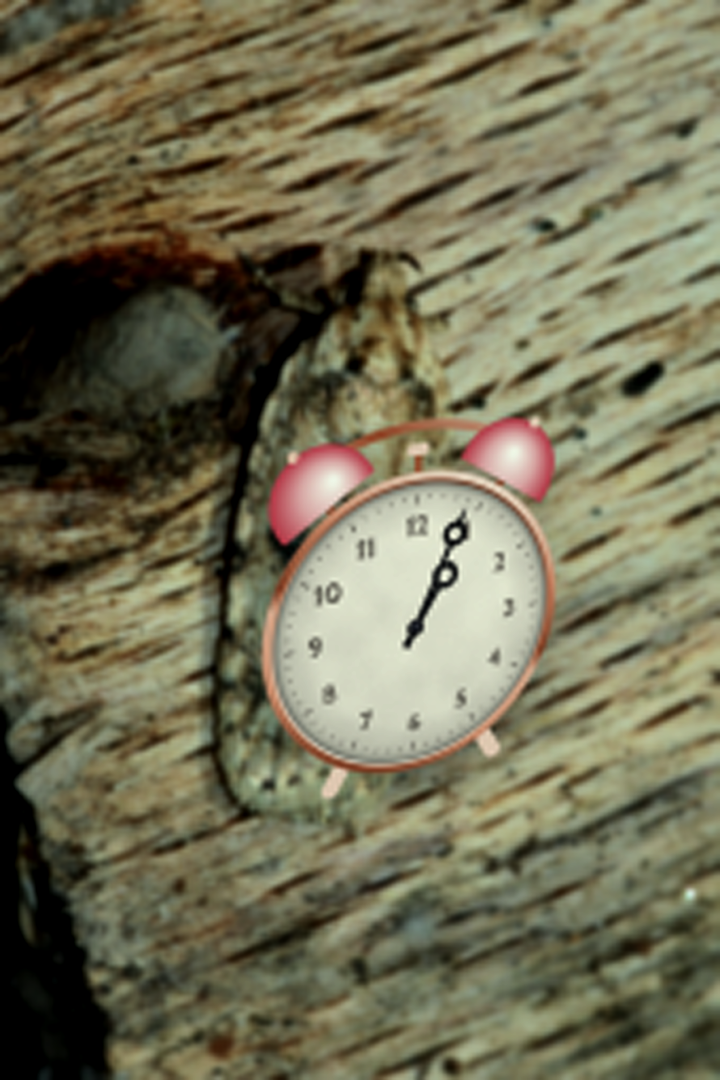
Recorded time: **1:04**
